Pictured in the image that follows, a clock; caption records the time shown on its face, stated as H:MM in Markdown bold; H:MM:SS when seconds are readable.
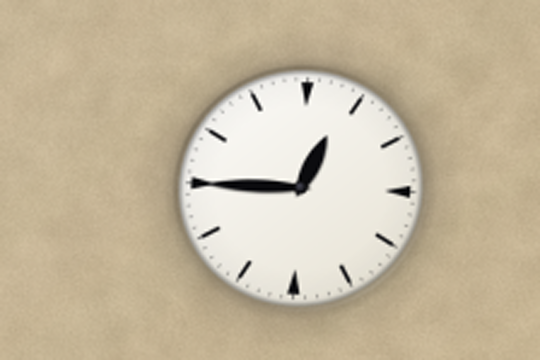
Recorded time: **12:45**
